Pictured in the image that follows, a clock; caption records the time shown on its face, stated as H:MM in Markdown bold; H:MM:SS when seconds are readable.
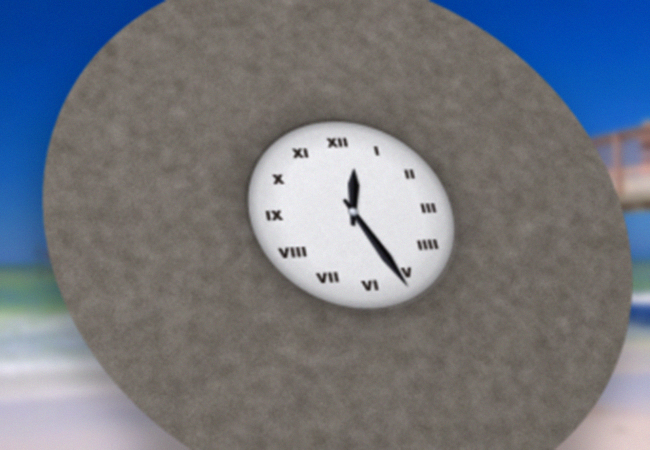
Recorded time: **12:26**
